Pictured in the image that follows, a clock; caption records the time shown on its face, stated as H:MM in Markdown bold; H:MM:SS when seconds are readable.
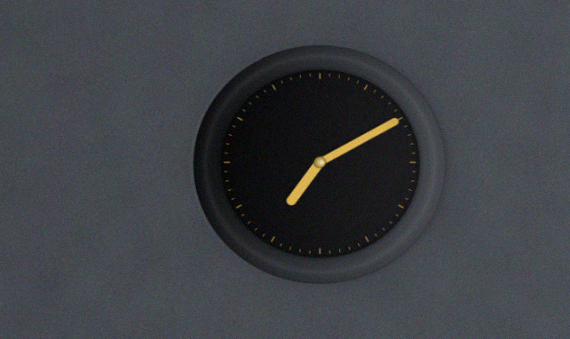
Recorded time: **7:10**
